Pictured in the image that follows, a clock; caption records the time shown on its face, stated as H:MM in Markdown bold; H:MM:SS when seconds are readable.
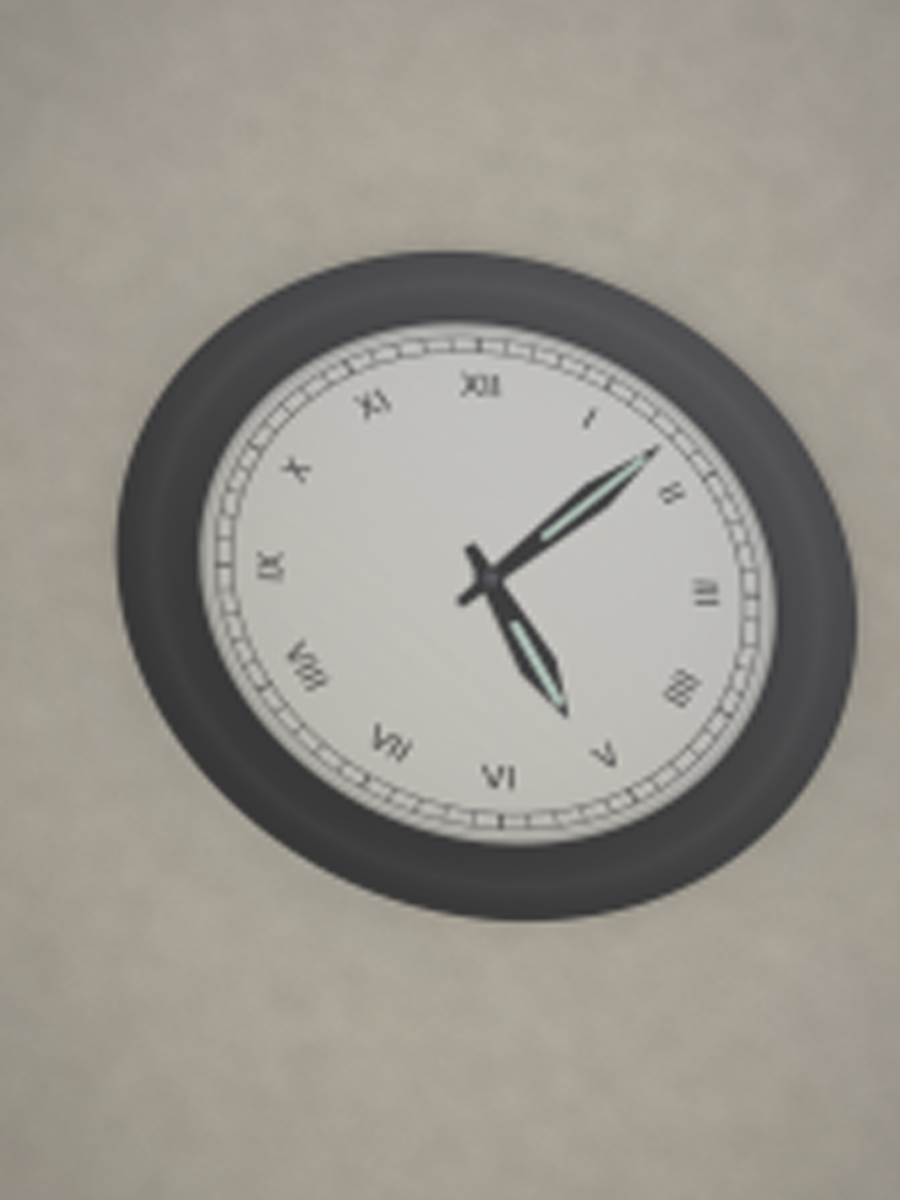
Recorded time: **5:08**
